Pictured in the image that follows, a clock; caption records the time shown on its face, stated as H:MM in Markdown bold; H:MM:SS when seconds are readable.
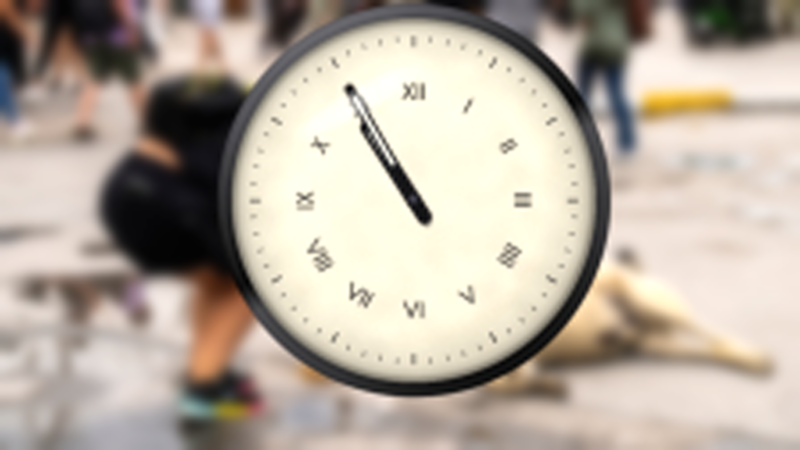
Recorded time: **10:55**
